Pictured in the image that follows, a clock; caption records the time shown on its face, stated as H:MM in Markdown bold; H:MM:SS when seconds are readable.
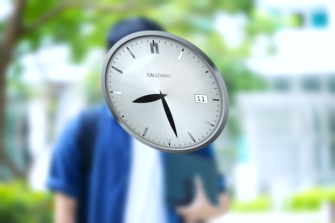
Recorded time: **8:28**
